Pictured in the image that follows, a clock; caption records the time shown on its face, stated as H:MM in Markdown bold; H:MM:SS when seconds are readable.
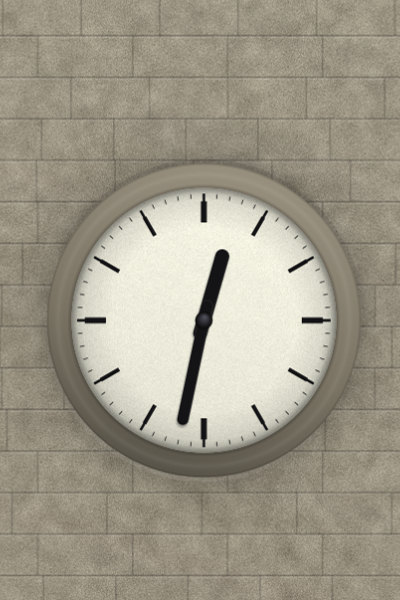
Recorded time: **12:32**
